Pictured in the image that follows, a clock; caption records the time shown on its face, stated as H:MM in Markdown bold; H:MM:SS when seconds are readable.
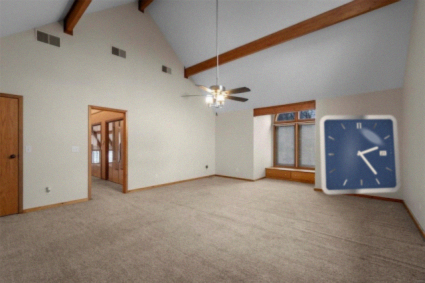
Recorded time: **2:24**
